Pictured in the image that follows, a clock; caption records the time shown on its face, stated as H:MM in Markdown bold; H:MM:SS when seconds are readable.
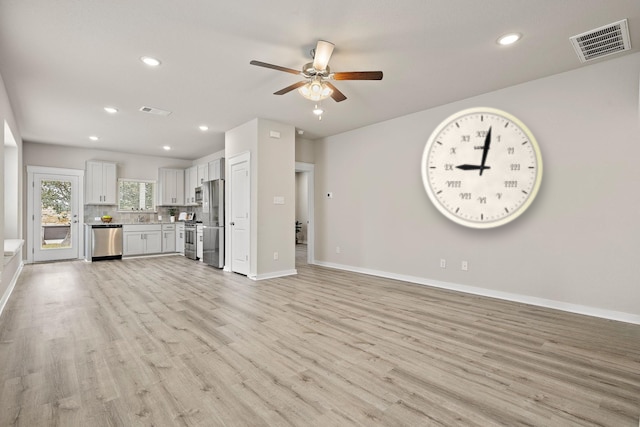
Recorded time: **9:02**
